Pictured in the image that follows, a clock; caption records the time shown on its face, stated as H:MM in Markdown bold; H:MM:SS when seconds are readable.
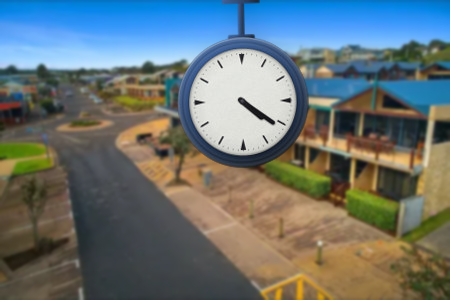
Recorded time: **4:21**
